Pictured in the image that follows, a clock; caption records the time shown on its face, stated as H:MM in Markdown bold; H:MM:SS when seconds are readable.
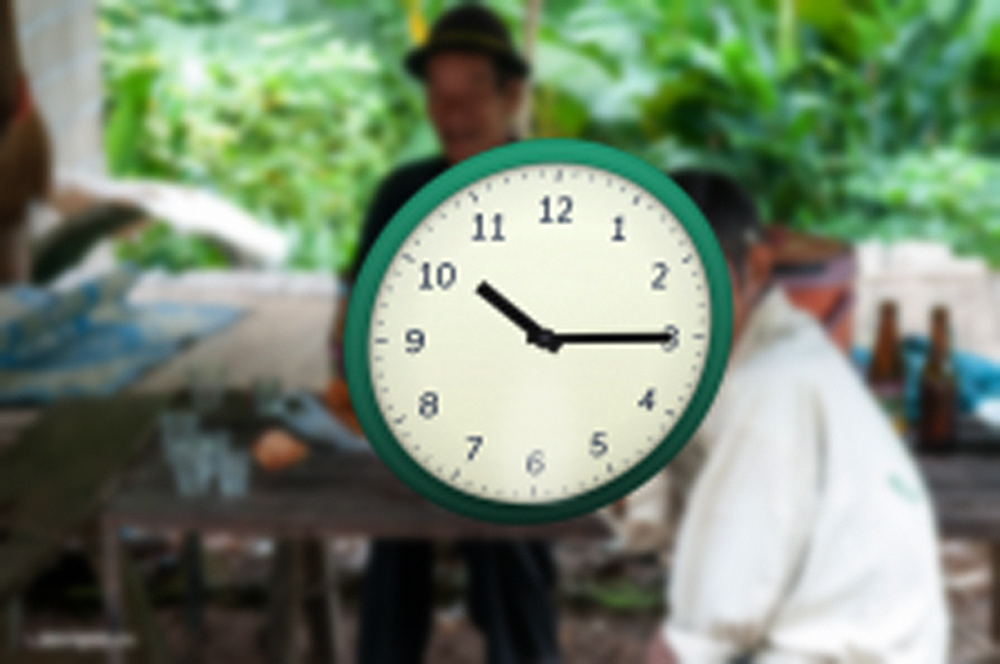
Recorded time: **10:15**
